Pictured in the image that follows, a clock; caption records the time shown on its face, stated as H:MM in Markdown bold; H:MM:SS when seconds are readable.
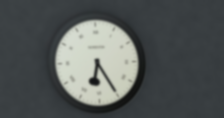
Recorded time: **6:25**
